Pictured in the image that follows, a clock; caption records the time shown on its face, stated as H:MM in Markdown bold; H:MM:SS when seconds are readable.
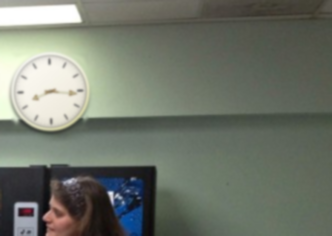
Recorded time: **8:16**
